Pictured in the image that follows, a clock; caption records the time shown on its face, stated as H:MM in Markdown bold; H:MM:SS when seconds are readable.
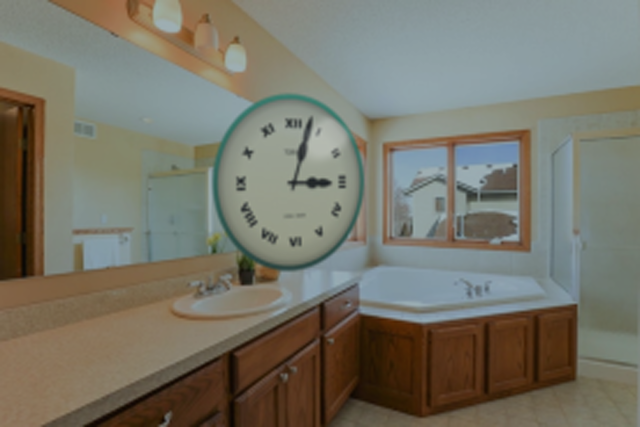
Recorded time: **3:03**
